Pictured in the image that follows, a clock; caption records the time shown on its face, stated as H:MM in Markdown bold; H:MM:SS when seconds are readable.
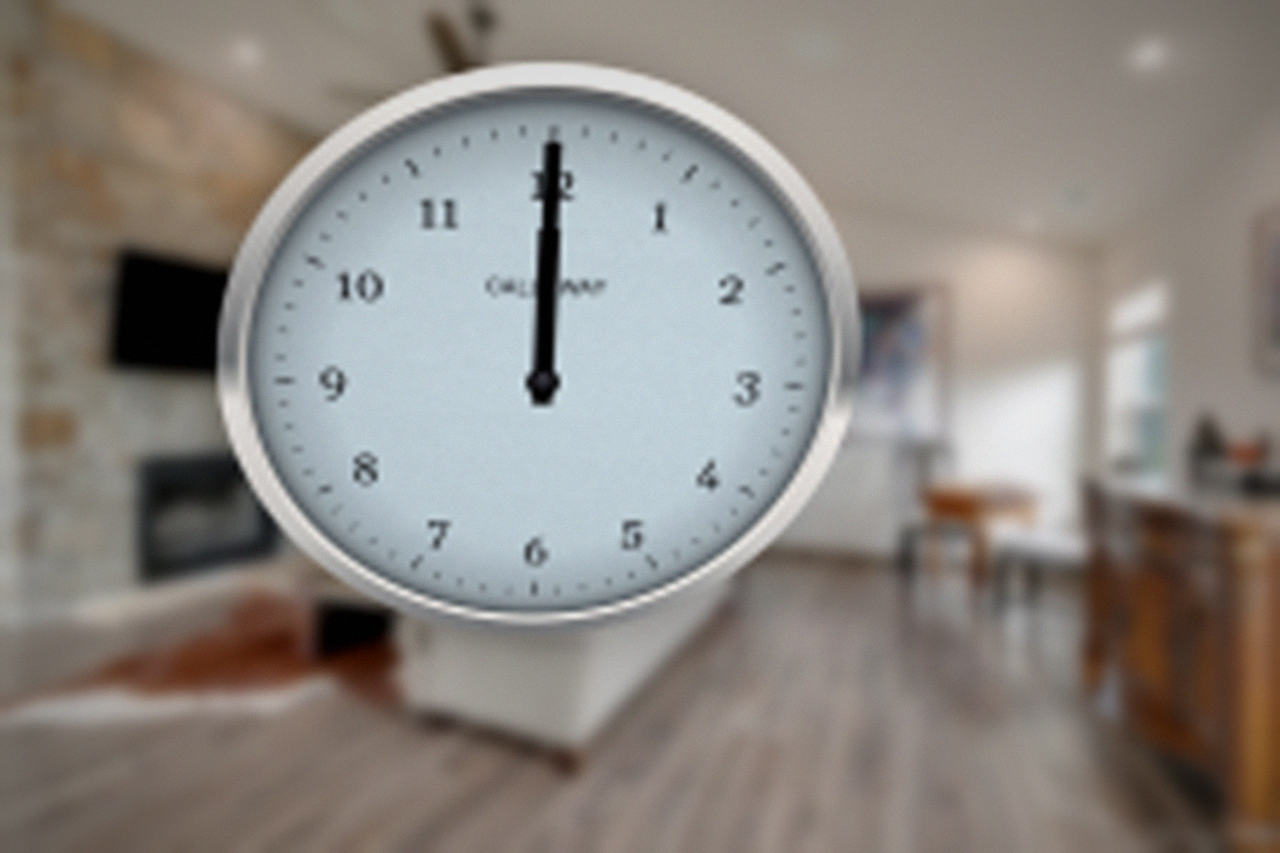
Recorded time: **12:00**
